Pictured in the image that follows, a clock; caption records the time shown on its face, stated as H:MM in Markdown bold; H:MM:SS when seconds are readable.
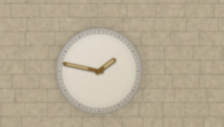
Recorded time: **1:47**
